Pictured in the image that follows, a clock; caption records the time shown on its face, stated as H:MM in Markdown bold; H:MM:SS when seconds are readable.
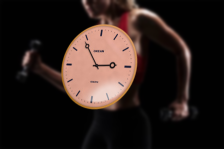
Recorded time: **2:54**
